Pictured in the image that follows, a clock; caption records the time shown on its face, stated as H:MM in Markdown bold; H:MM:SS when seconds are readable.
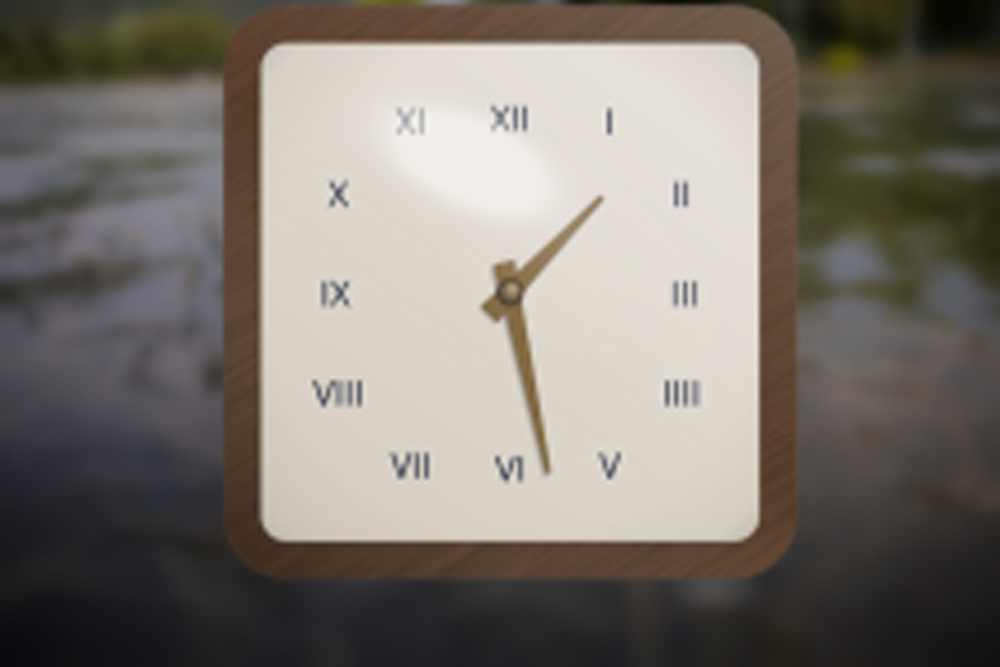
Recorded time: **1:28**
